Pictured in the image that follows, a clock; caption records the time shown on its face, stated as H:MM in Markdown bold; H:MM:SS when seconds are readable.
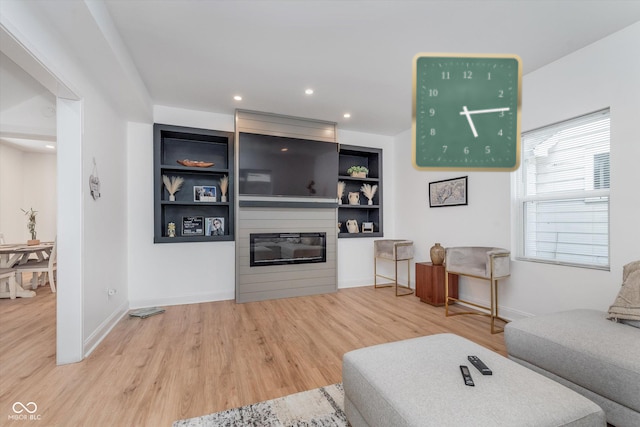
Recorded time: **5:14**
